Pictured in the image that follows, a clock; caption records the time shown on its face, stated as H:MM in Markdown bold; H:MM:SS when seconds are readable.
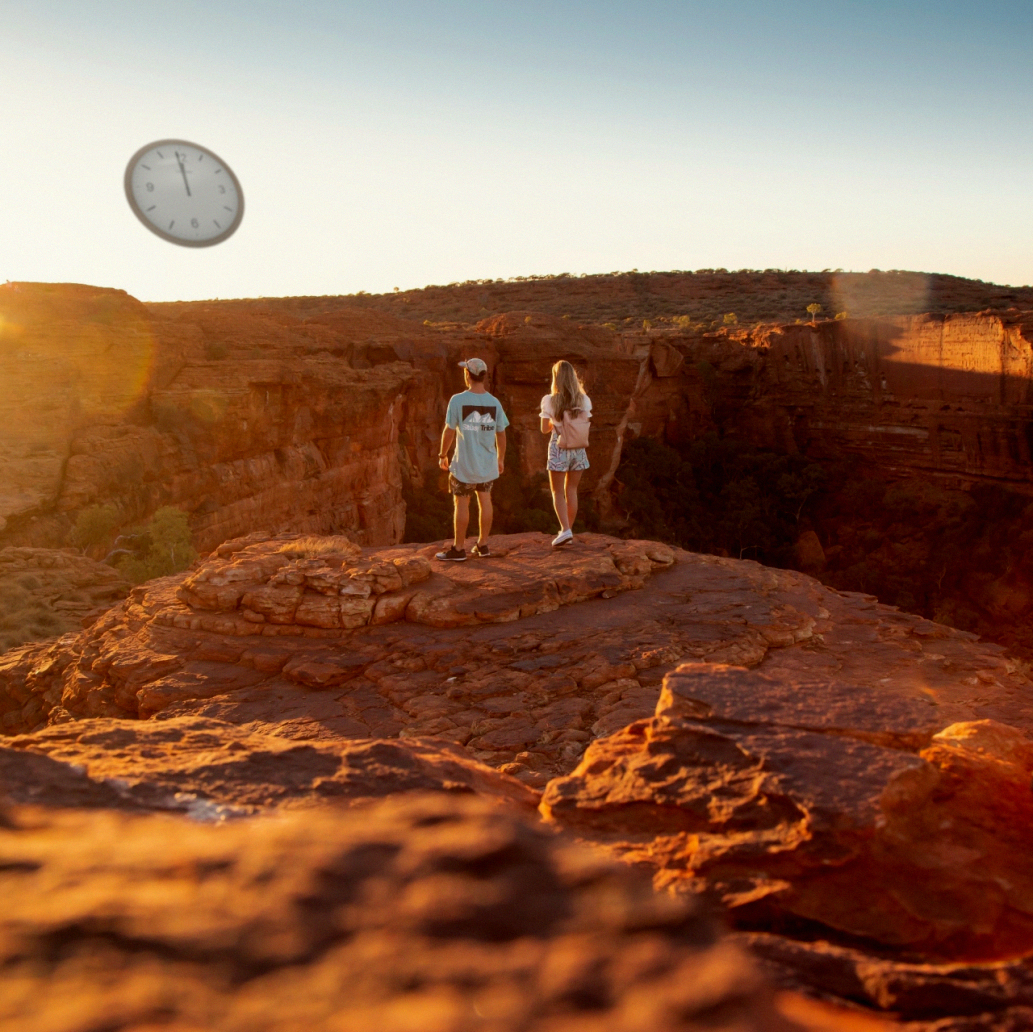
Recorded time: **11:59**
